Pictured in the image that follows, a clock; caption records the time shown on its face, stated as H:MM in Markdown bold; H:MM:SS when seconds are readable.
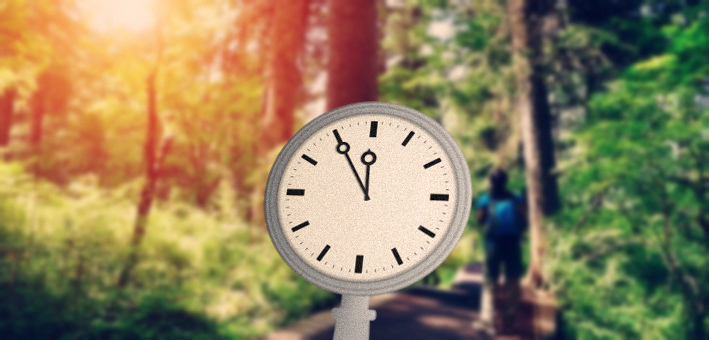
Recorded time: **11:55**
